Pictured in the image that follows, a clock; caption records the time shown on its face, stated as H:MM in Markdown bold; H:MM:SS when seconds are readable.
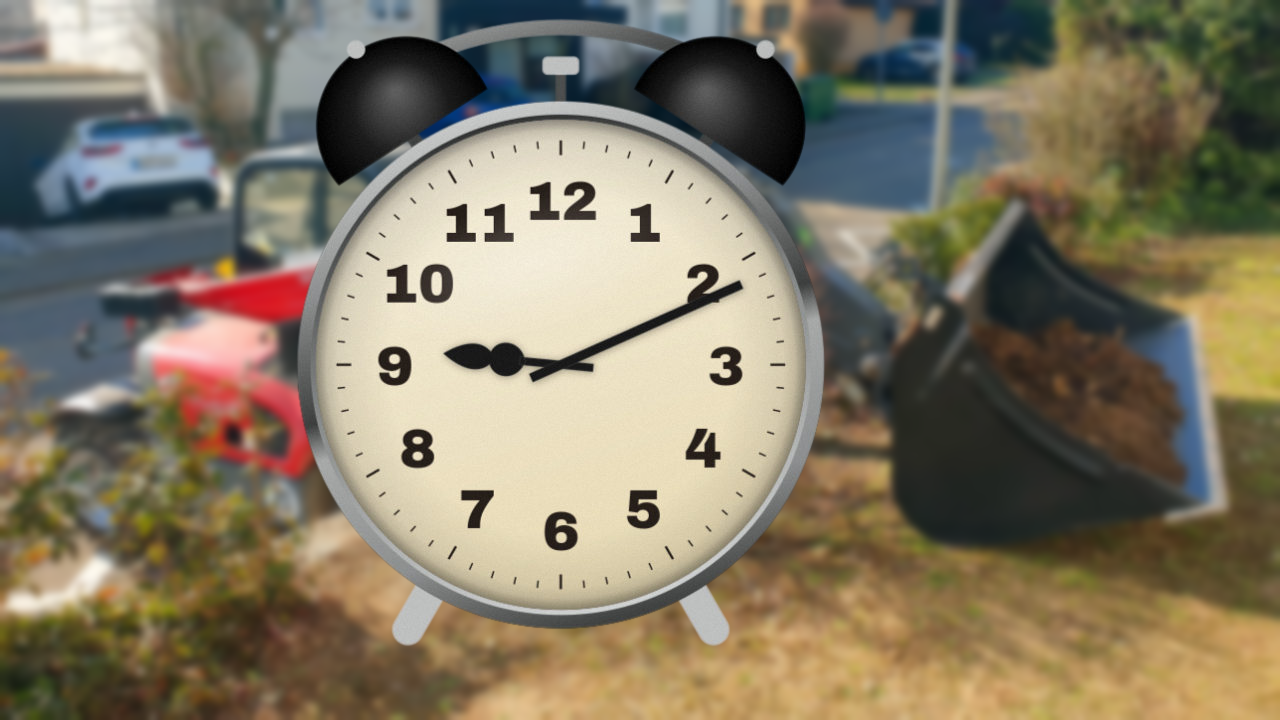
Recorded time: **9:11**
